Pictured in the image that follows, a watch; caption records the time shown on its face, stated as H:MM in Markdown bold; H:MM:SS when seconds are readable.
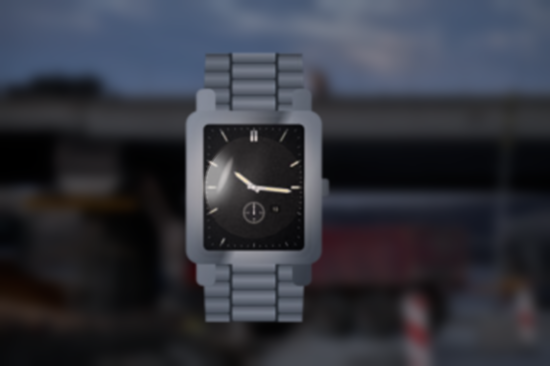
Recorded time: **10:16**
